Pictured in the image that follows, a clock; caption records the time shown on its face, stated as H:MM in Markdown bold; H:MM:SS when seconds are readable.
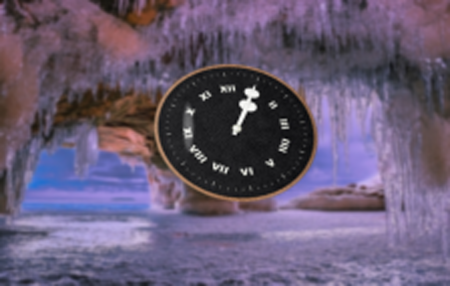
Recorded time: **1:05**
